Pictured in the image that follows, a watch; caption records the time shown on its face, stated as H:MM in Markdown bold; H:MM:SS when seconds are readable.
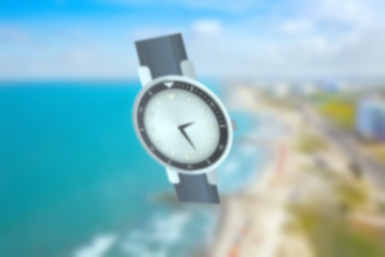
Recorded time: **2:26**
